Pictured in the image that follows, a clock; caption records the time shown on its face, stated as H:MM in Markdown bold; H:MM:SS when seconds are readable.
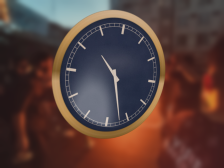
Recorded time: **10:27**
